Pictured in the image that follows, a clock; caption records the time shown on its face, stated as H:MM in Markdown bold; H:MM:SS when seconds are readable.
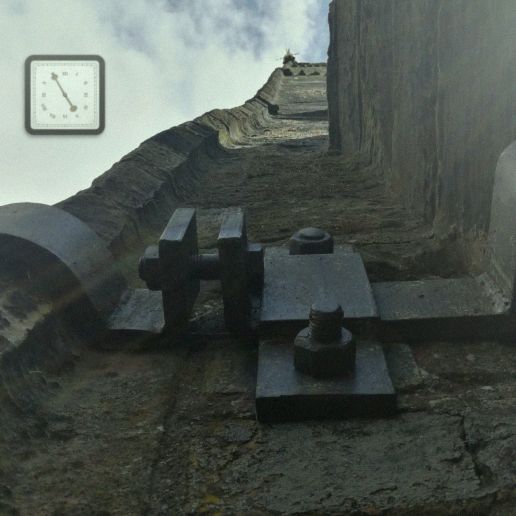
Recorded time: **4:55**
